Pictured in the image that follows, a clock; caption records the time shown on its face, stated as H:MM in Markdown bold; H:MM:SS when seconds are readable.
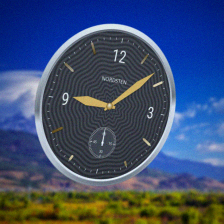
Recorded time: **9:08**
